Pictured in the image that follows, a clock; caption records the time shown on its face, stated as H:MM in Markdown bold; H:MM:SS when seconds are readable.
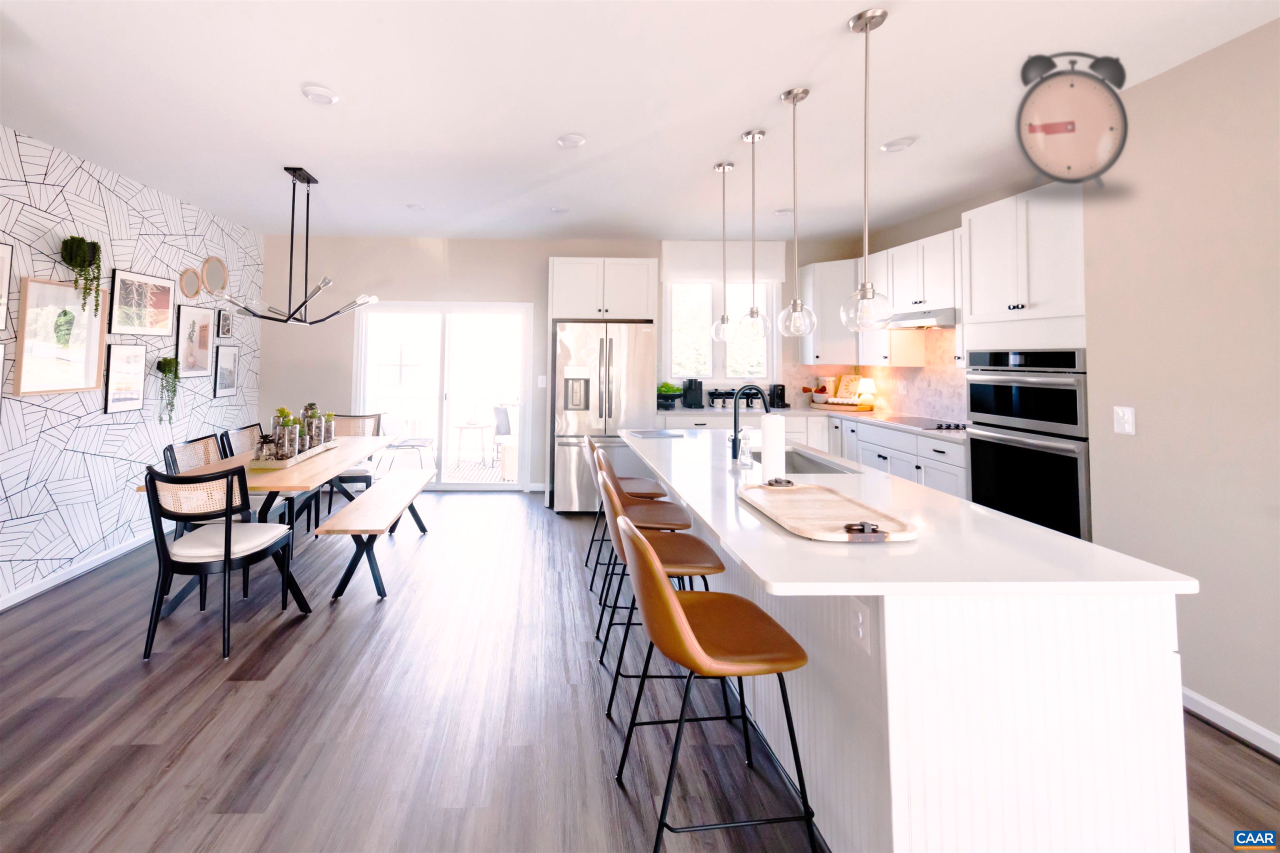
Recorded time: **8:44**
